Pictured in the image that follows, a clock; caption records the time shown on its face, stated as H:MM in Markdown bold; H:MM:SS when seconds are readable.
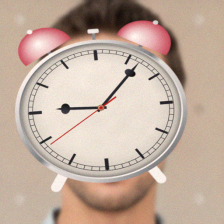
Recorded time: **9:06:39**
